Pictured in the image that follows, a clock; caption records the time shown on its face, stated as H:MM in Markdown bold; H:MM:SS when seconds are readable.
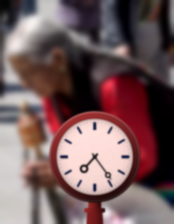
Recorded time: **7:24**
